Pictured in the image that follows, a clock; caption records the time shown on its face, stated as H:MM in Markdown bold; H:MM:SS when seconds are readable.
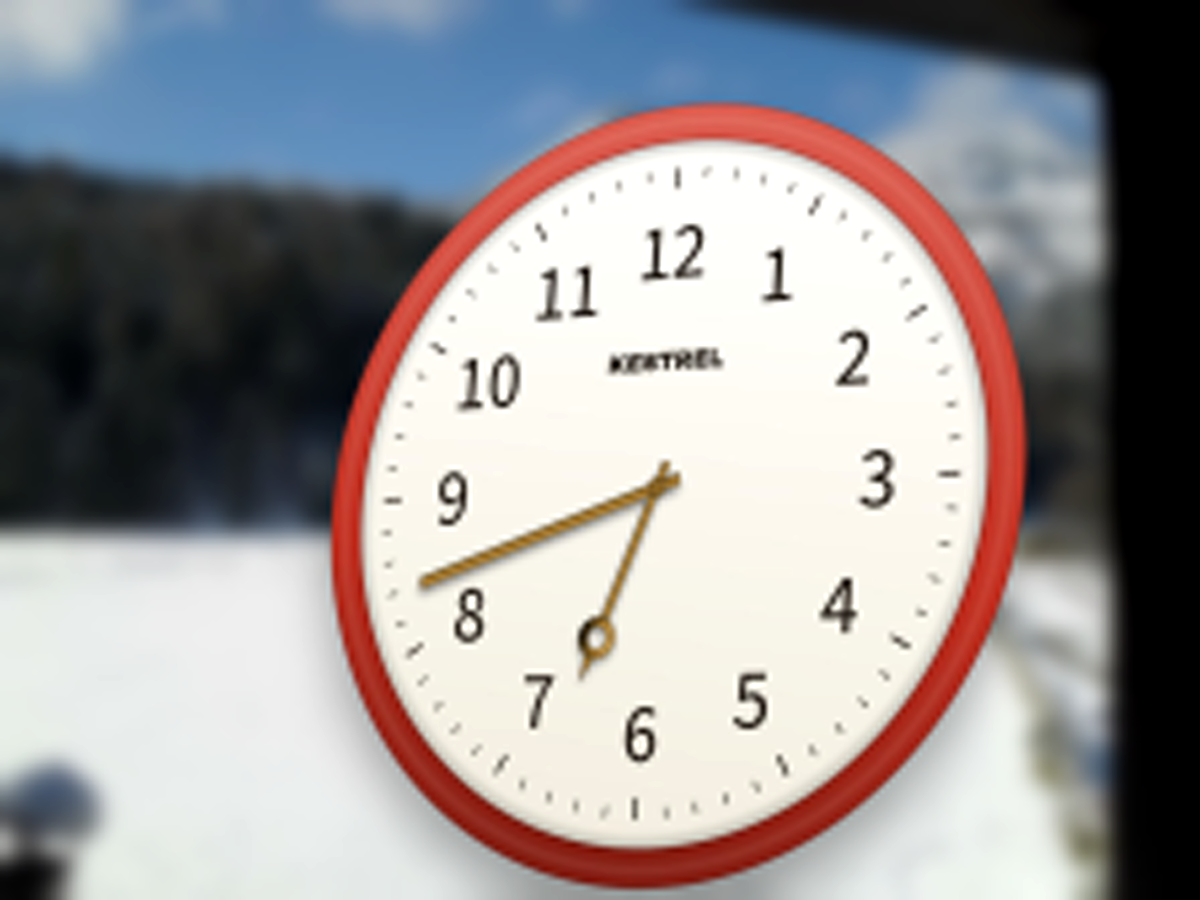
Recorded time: **6:42**
